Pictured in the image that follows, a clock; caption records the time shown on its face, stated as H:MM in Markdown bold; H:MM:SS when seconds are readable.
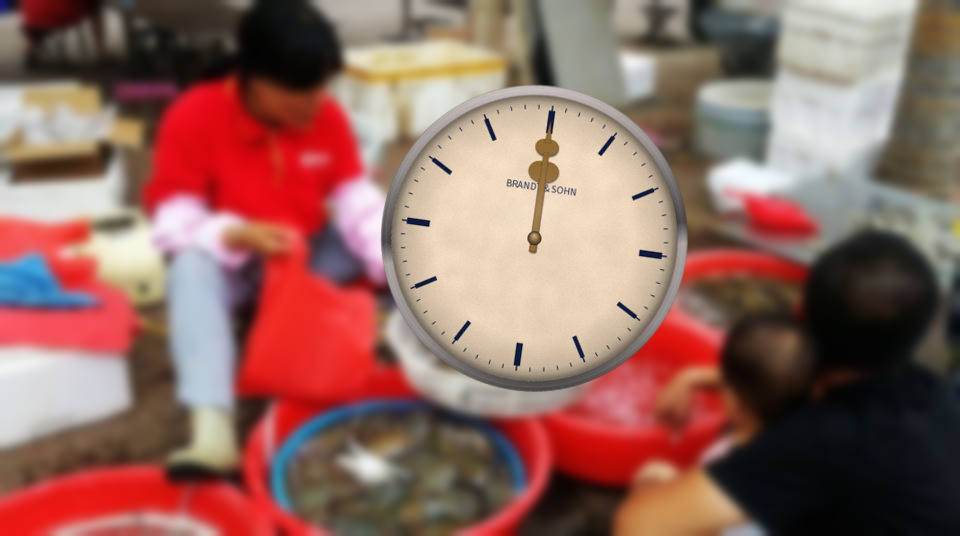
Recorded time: **12:00**
